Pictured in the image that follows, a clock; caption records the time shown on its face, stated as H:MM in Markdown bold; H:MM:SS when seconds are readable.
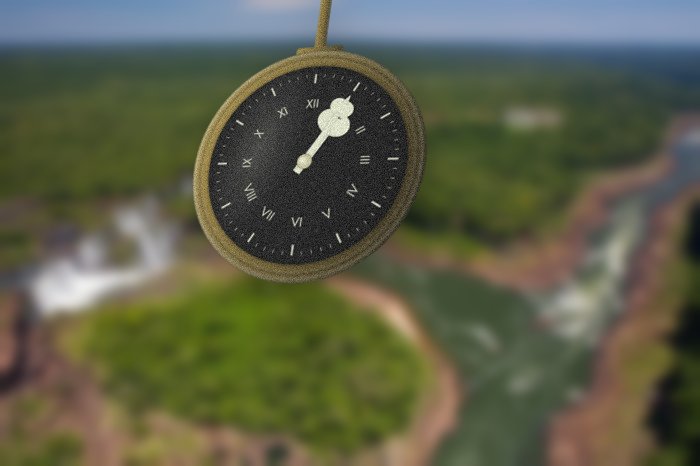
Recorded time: **1:05**
